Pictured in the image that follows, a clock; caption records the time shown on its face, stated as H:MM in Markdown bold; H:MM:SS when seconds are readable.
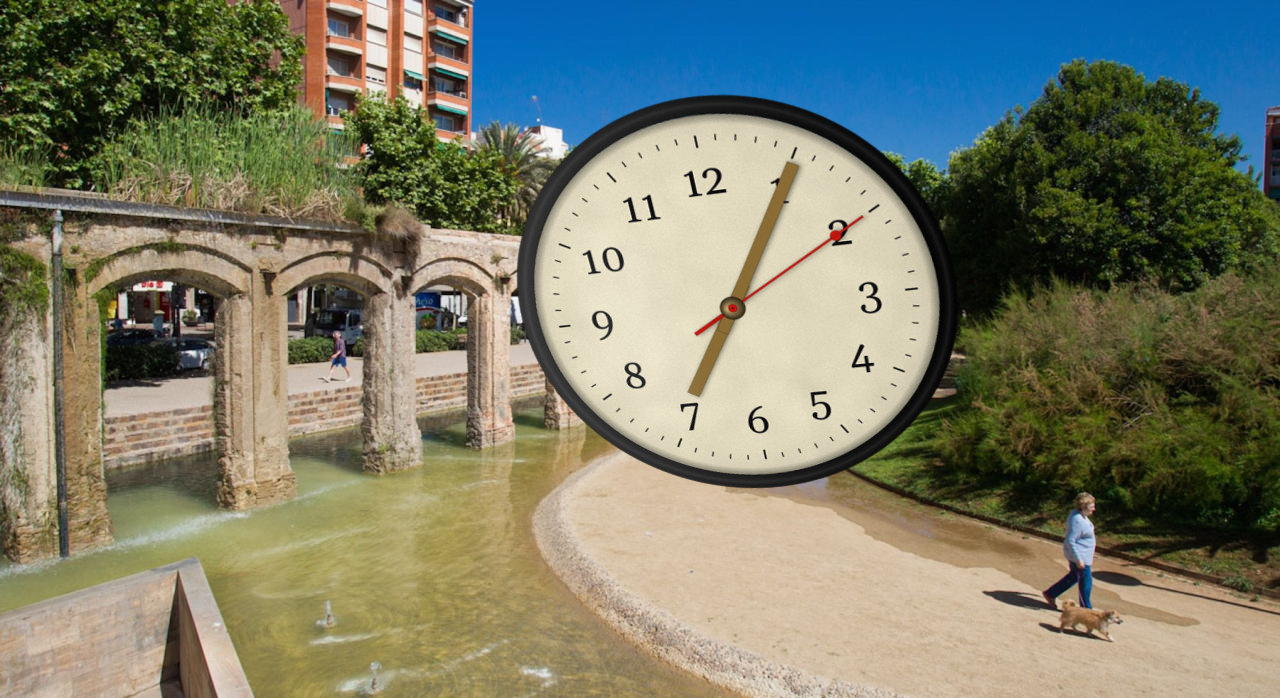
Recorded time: **7:05:10**
